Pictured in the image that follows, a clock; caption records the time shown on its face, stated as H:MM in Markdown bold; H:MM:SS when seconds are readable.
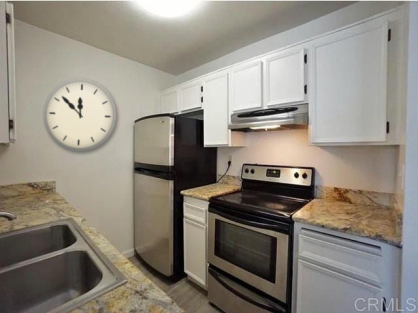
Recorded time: **11:52**
